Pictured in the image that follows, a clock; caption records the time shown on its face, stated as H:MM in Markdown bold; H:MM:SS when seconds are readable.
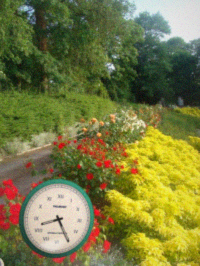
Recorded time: **8:25**
